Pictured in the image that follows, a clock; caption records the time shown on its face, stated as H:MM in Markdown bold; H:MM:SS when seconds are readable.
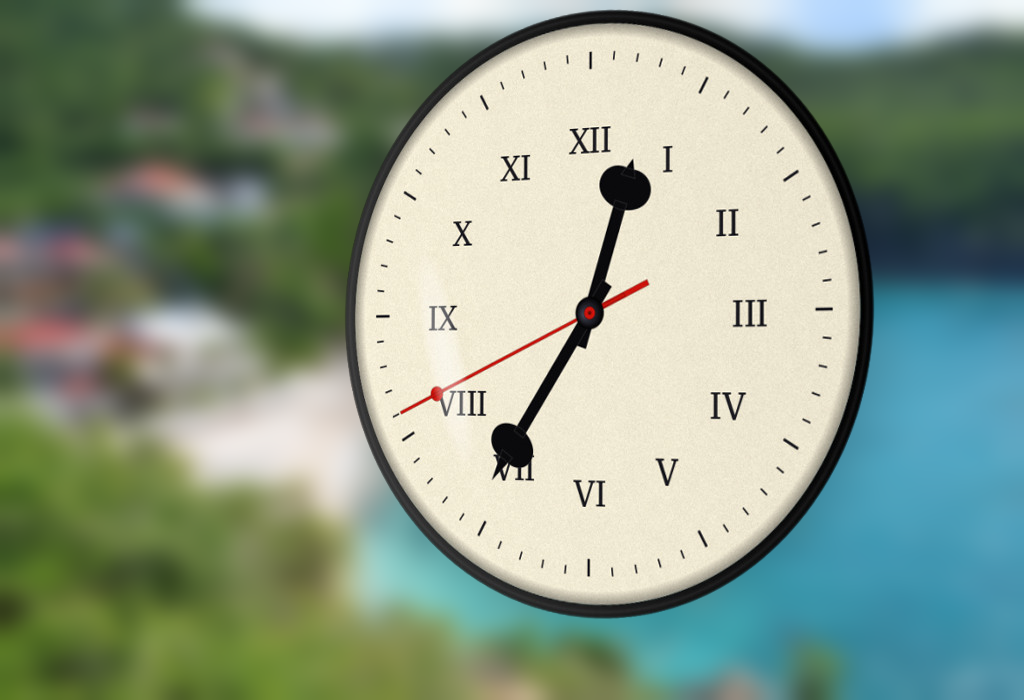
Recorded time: **12:35:41**
